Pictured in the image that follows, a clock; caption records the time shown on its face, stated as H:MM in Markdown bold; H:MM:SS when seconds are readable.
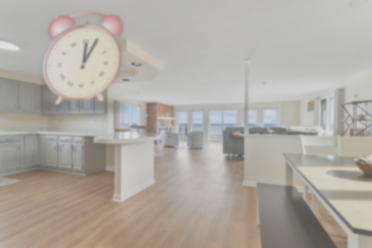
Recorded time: **12:04**
